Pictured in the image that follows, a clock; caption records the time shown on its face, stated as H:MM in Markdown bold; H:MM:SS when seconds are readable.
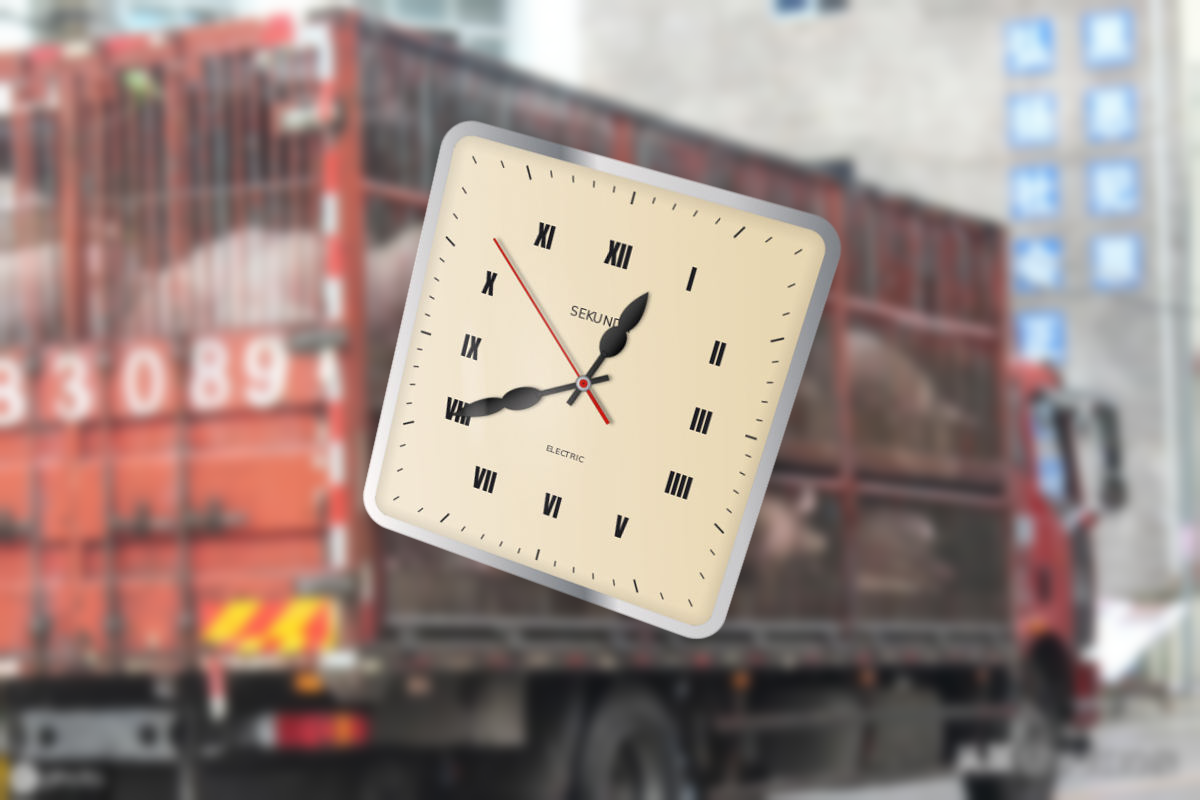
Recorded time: **12:39:52**
